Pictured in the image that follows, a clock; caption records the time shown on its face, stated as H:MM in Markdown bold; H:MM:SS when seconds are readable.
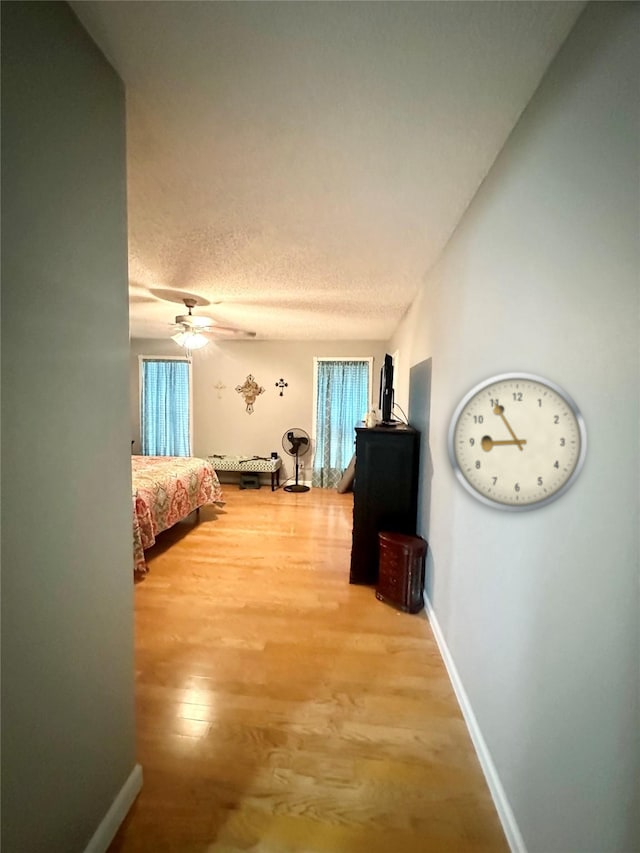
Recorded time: **8:55**
